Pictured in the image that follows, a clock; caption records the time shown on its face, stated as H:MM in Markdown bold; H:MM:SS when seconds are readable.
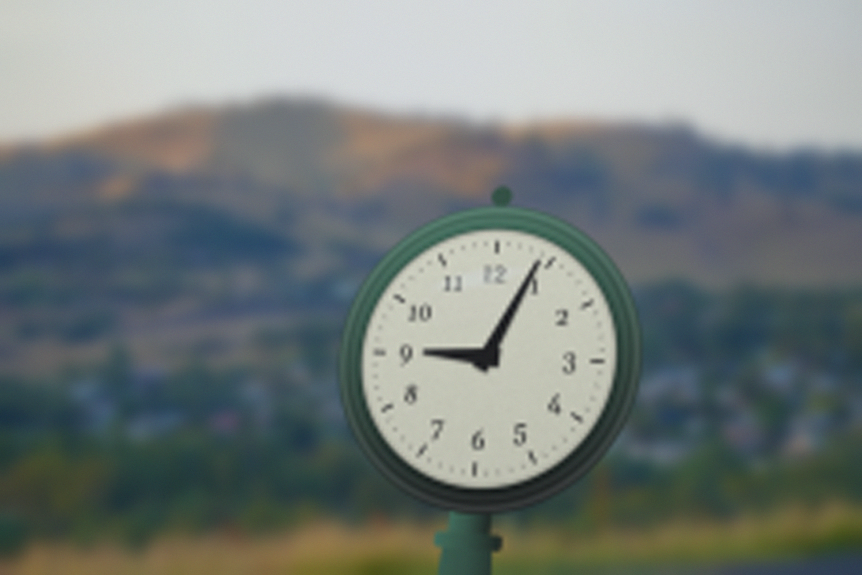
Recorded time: **9:04**
